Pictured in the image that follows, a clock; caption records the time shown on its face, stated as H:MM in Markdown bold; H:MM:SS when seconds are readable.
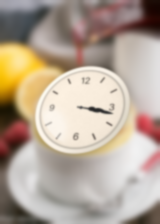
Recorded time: **3:17**
